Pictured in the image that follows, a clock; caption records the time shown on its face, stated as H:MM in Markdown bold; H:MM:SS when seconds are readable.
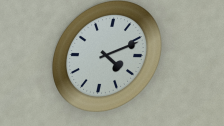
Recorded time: **4:11**
